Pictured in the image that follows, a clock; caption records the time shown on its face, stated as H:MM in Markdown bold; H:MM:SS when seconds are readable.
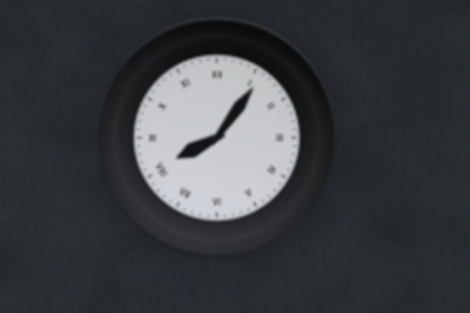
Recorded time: **8:06**
